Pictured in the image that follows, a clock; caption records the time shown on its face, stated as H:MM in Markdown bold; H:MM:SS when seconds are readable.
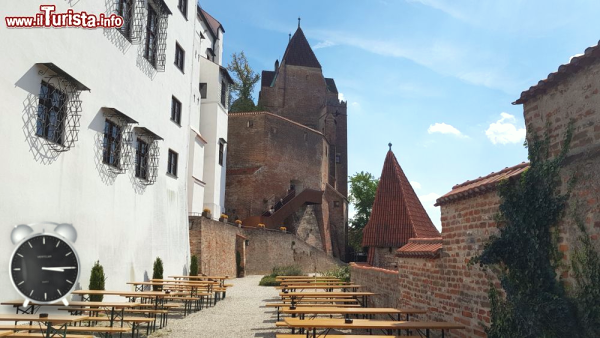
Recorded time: **3:15**
